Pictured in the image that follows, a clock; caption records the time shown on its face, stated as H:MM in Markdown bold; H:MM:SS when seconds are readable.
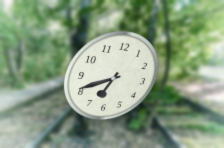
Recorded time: **6:41**
